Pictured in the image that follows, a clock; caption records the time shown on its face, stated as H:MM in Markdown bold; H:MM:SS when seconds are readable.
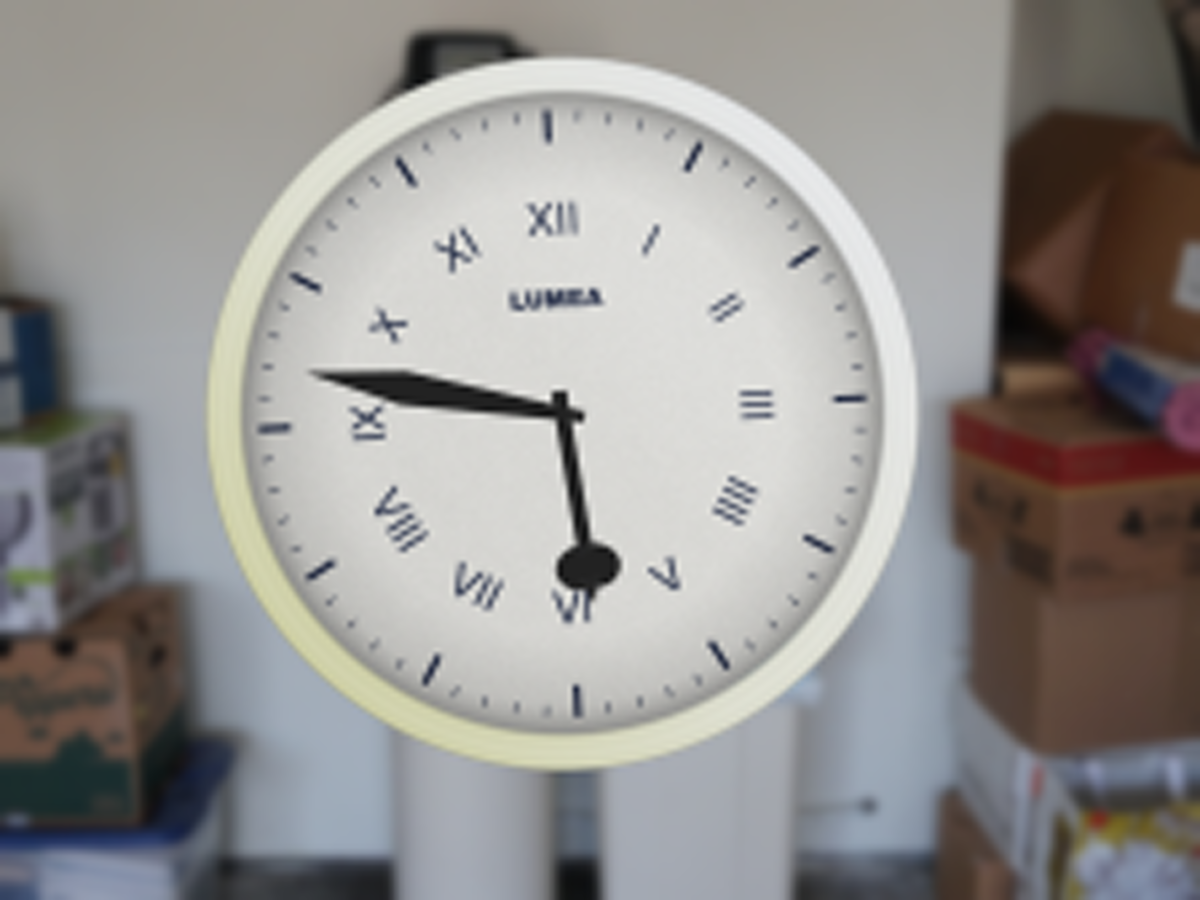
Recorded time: **5:47**
